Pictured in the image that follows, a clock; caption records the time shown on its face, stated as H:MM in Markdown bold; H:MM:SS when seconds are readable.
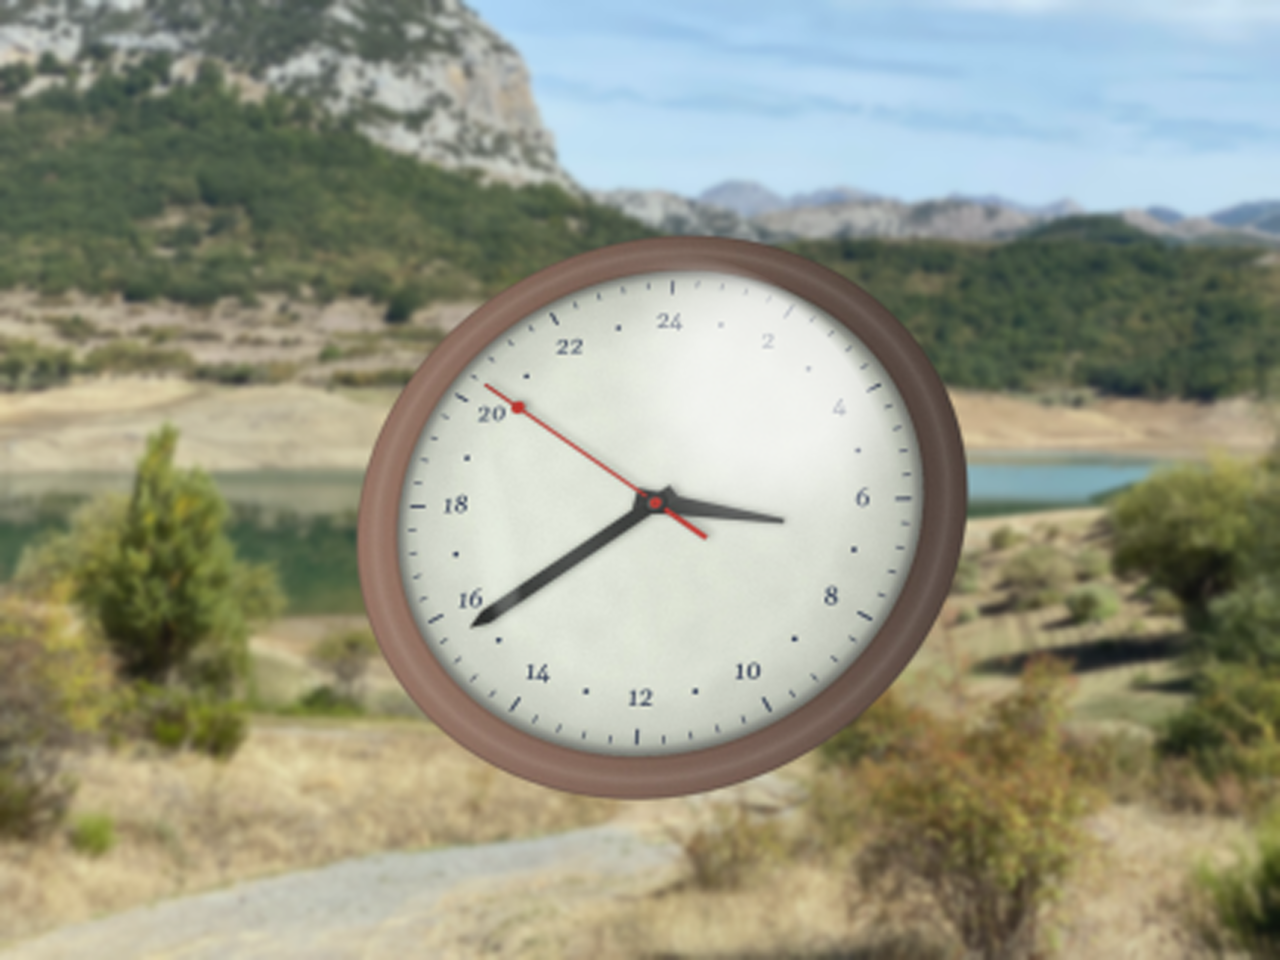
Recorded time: **6:38:51**
